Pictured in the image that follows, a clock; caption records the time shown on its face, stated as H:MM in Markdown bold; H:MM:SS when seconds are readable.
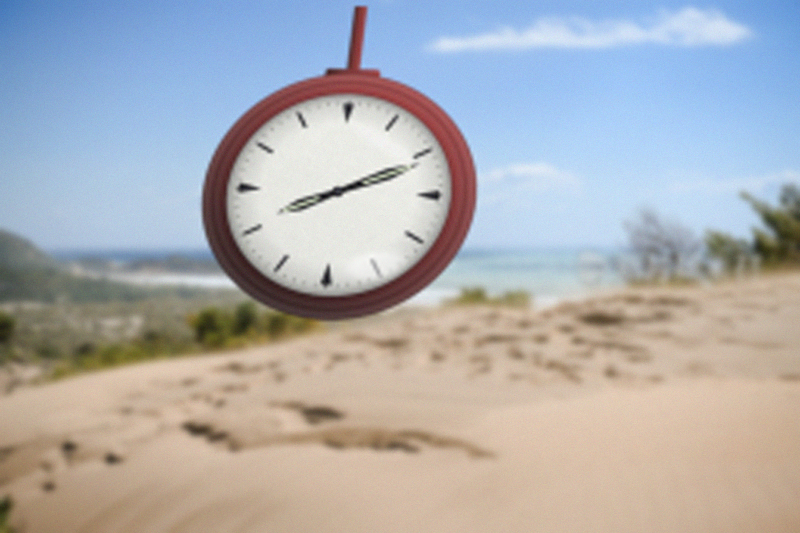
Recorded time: **8:11**
